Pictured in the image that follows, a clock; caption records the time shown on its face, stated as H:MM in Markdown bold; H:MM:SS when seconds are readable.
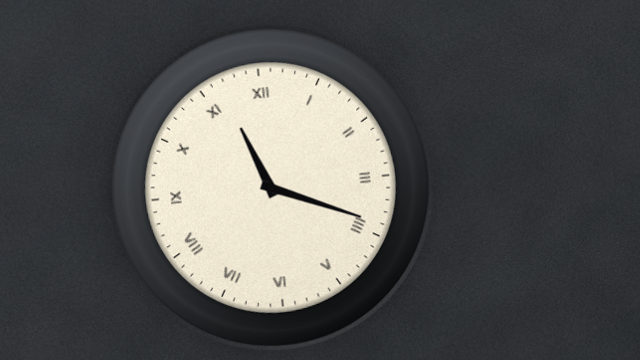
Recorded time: **11:19**
